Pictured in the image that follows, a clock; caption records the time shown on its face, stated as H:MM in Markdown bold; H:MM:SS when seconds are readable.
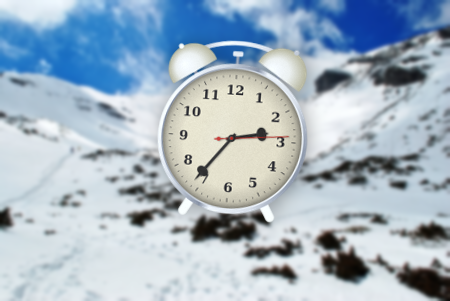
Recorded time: **2:36:14**
